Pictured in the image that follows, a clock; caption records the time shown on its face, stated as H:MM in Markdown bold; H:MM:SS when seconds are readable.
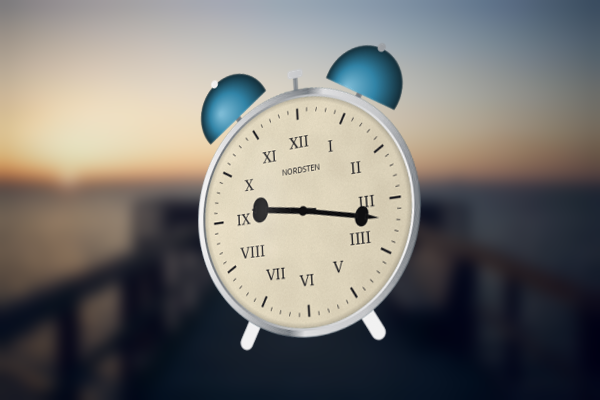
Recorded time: **9:17**
